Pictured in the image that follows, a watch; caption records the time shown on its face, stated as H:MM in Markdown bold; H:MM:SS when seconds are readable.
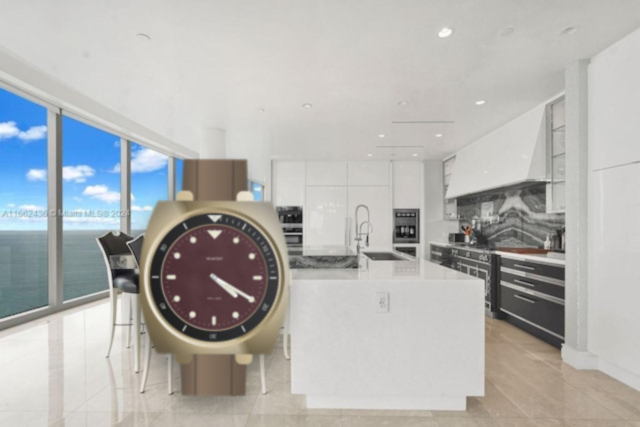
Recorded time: **4:20**
